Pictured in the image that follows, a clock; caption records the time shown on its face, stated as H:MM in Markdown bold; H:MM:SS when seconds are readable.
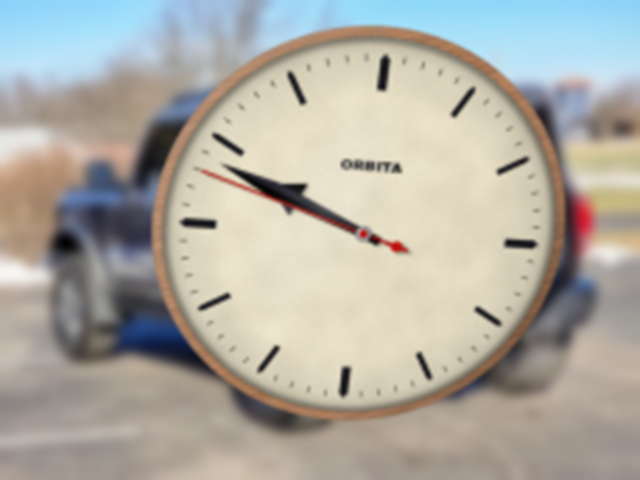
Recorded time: **9:48:48**
